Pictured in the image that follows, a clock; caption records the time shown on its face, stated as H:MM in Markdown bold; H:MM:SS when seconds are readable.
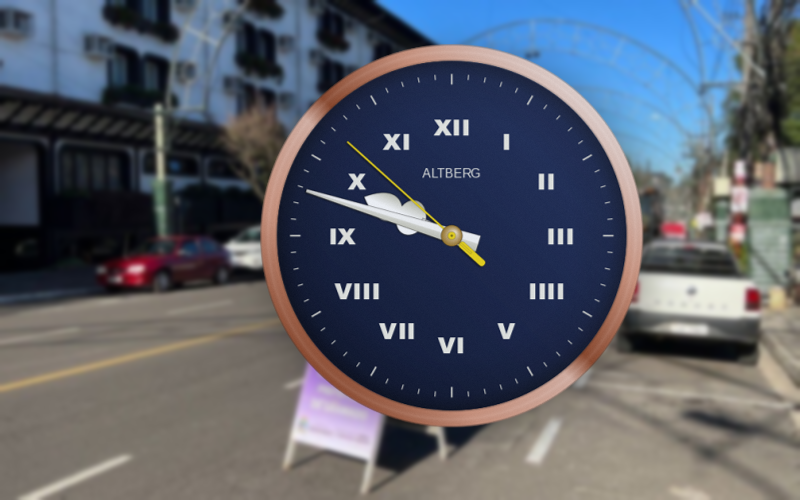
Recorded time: **9:47:52**
